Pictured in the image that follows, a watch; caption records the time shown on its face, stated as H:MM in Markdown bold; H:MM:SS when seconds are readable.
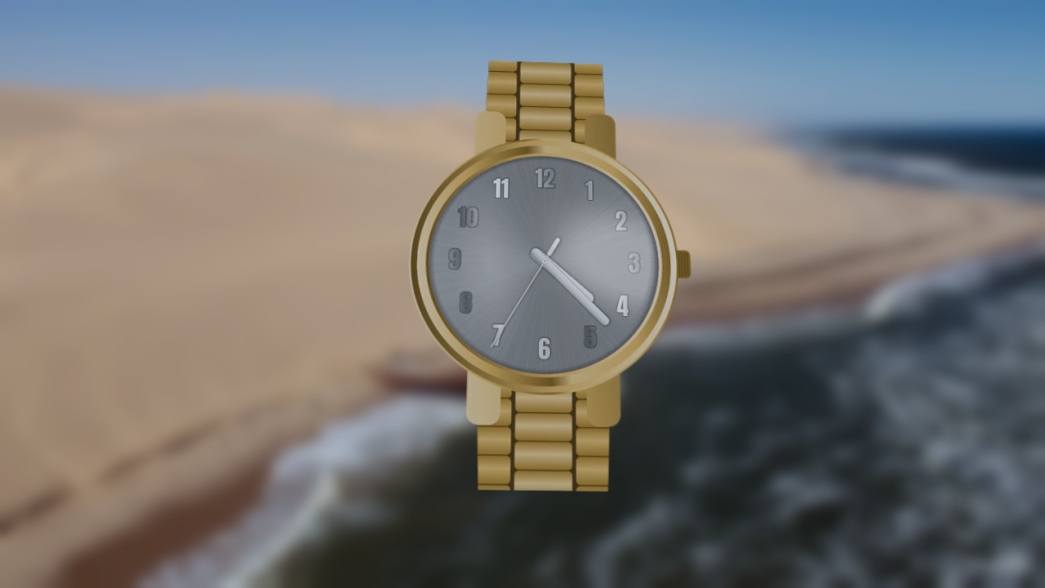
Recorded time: **4:22:35**
